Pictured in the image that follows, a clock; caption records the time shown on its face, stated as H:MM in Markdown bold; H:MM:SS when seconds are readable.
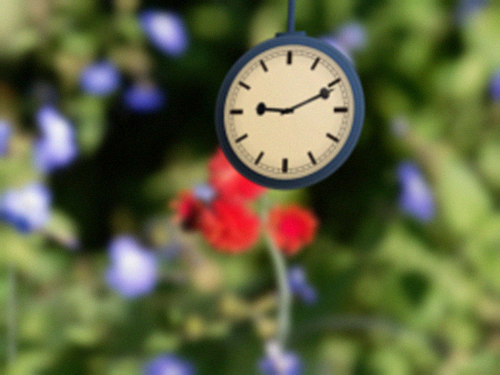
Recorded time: **9:11**
